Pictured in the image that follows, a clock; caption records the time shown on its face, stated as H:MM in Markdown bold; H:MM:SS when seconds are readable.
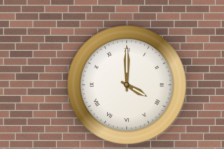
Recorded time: **4:00**
